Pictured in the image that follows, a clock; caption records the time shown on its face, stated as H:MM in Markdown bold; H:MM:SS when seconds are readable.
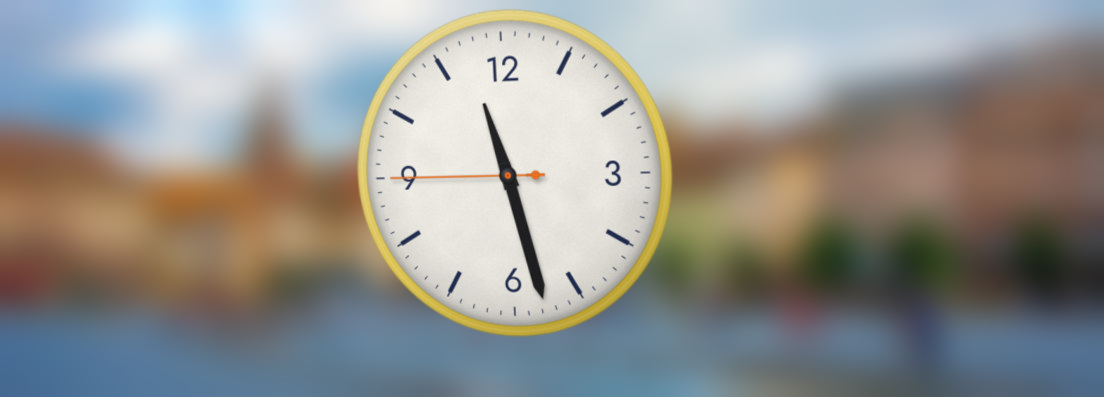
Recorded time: **11:27:45**
